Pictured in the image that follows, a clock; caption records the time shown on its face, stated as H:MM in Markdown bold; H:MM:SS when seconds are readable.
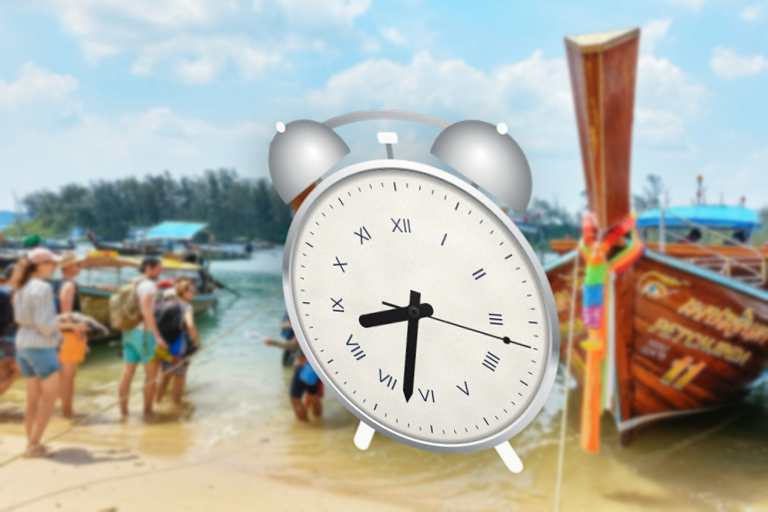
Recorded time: **8:32:17**
